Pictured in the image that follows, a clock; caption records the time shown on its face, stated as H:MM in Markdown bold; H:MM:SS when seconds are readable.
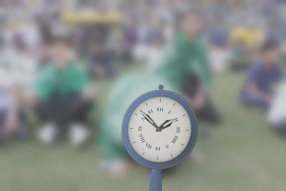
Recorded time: **1:52**
